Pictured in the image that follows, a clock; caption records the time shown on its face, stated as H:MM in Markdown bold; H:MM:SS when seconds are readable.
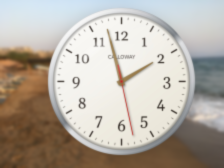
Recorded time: **1:57:28**
